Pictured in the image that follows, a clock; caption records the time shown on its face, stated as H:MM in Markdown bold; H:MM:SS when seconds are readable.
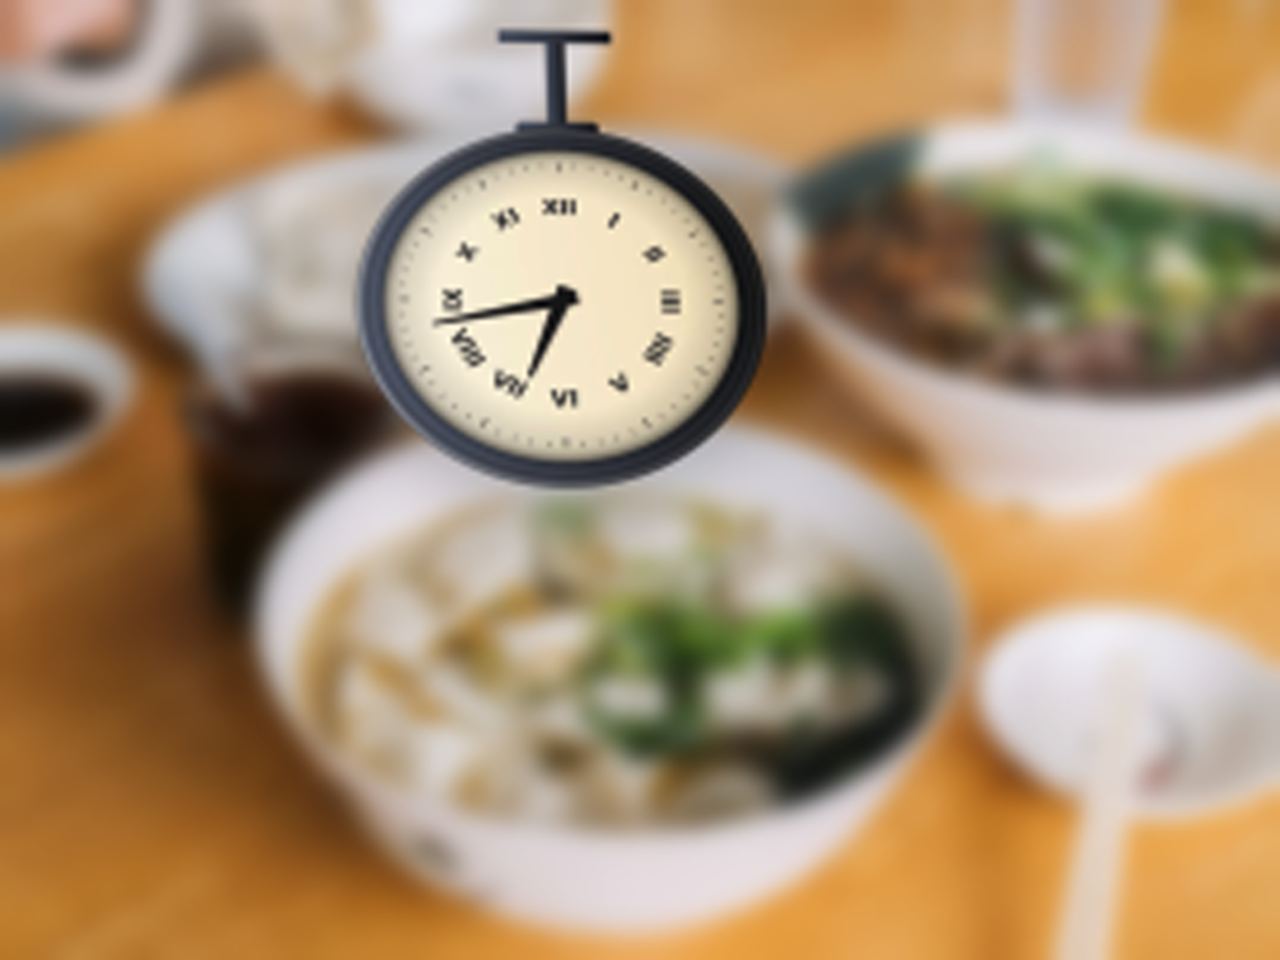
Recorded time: **6:43**
